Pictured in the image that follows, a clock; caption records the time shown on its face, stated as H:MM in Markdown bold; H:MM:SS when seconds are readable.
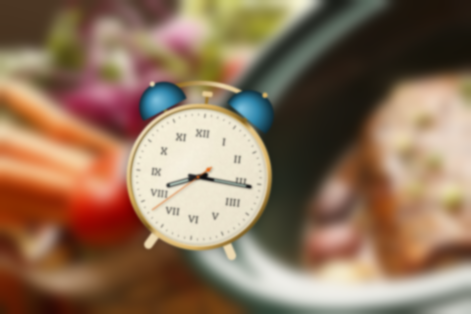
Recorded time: **8:15:38**
